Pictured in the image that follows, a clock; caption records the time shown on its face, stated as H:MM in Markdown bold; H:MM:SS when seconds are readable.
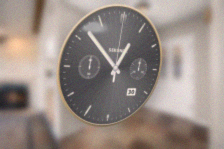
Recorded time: **12:52**
